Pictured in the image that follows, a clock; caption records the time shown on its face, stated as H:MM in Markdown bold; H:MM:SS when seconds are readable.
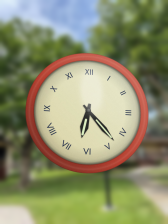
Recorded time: **6:23**
